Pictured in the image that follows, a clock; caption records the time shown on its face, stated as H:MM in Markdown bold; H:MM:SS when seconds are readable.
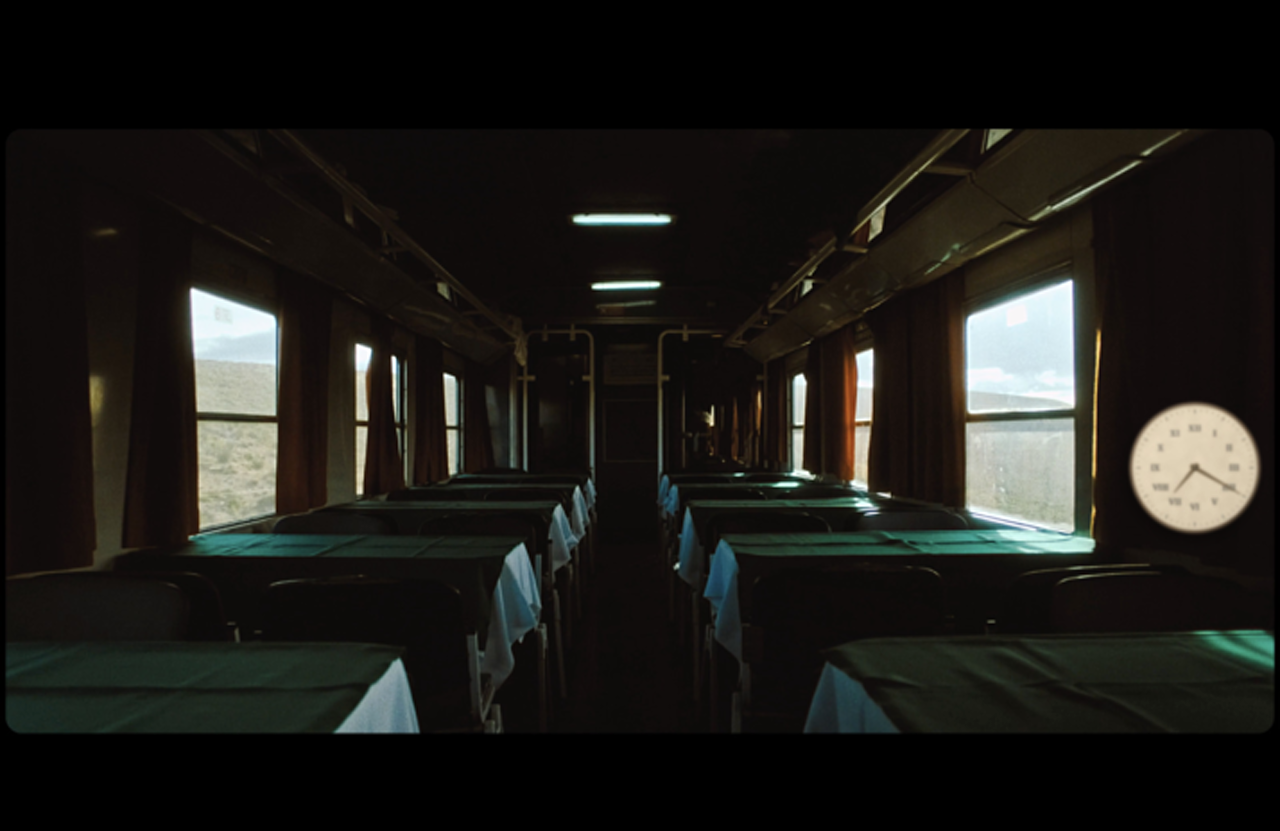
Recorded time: **7:20**
